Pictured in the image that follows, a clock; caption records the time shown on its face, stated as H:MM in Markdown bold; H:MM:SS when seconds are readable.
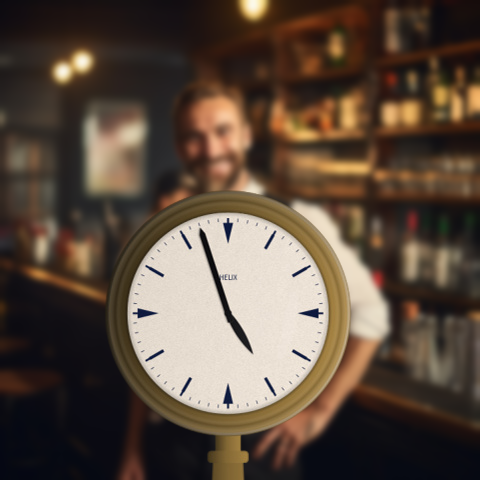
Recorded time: **4:57**
